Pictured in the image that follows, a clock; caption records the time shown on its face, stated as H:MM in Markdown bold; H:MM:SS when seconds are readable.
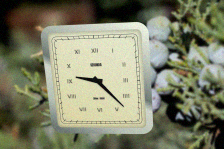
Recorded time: **9:23**
